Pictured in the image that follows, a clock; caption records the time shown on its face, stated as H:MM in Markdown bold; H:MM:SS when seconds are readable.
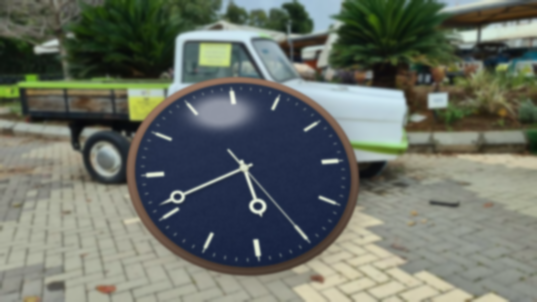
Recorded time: **5:41:25**
